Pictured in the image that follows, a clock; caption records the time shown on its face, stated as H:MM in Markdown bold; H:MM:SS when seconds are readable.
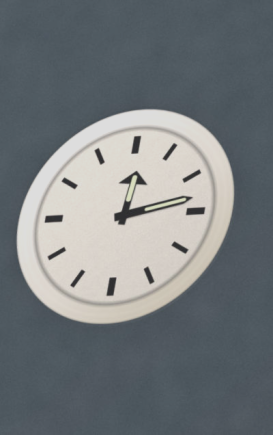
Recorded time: **12:13**
